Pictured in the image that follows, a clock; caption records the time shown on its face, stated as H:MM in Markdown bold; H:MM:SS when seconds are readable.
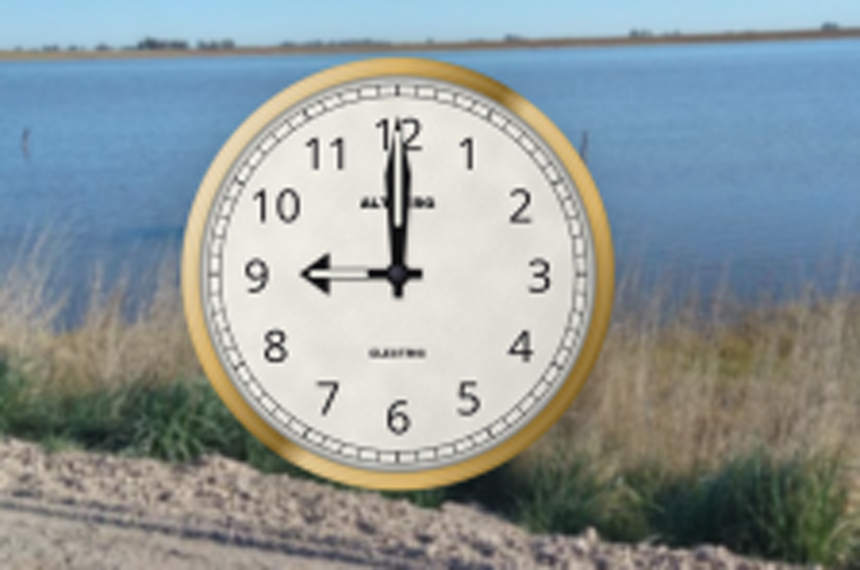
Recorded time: **9:00**
